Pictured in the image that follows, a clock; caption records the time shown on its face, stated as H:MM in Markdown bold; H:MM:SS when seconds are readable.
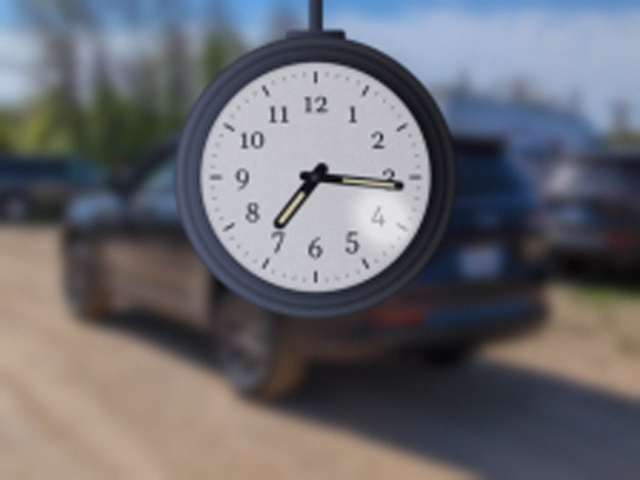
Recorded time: **7:16**
